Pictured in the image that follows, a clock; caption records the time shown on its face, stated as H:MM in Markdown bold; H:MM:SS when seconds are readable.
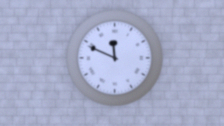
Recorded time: **11:49**
